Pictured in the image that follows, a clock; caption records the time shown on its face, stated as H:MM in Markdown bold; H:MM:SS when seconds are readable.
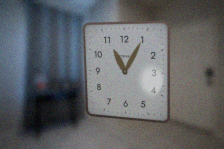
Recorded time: **11:05**
